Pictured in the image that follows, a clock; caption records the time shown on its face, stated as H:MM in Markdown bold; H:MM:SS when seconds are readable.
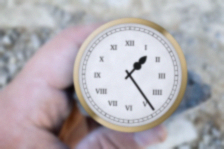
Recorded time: **1:24**
